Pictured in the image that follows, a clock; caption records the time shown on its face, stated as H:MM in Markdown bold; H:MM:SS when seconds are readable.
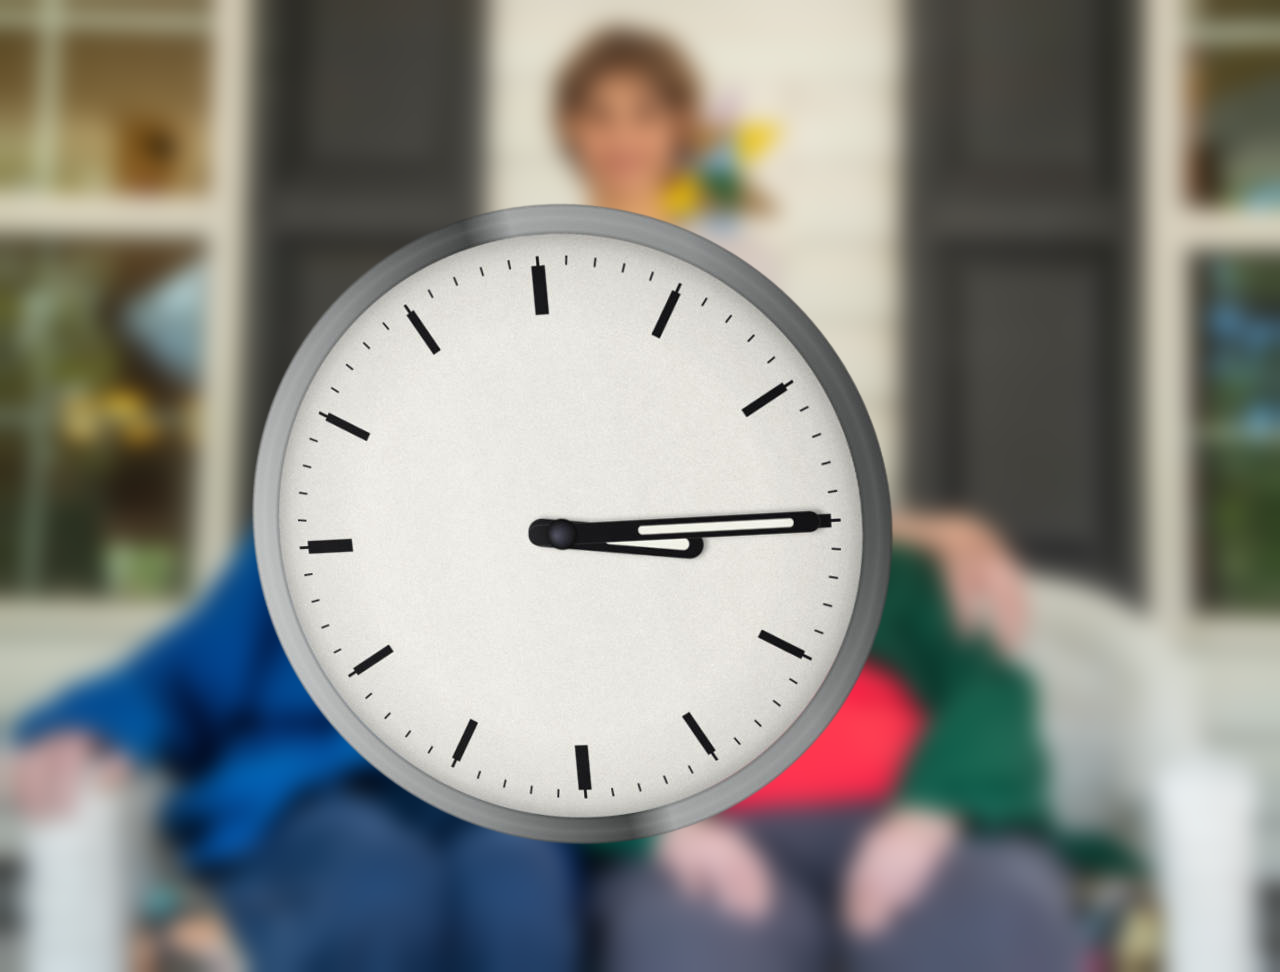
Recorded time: **3:15**
